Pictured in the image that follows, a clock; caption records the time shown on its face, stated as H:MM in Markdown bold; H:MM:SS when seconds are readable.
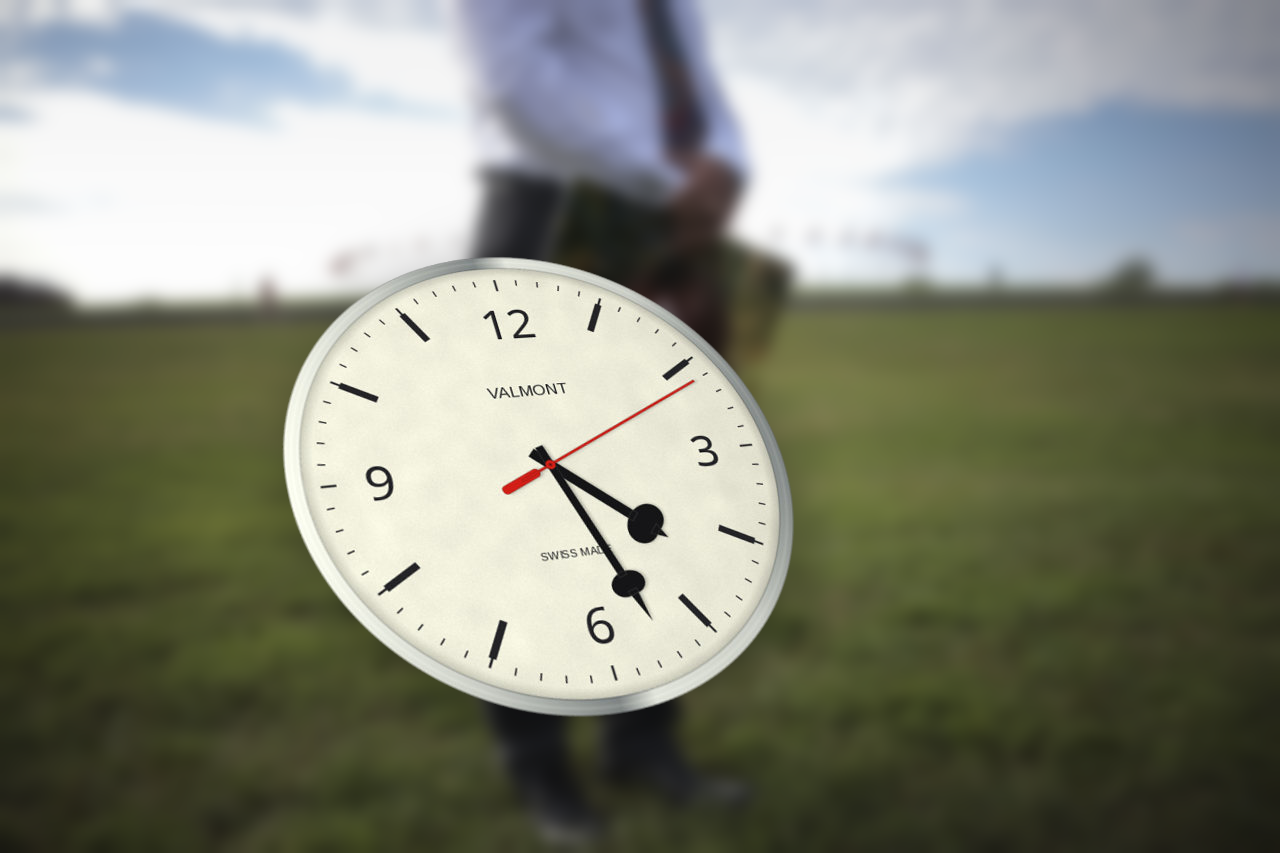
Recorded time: **4:27:11**
